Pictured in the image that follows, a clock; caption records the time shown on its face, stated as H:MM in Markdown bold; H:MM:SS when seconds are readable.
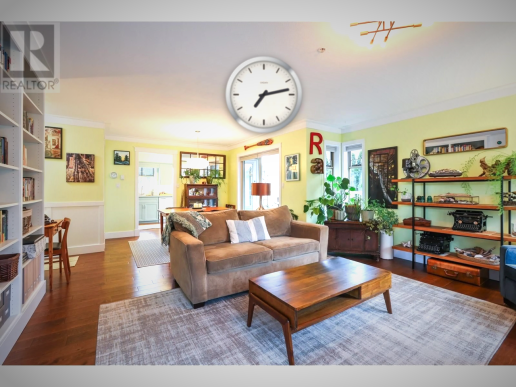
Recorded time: **7:13**
